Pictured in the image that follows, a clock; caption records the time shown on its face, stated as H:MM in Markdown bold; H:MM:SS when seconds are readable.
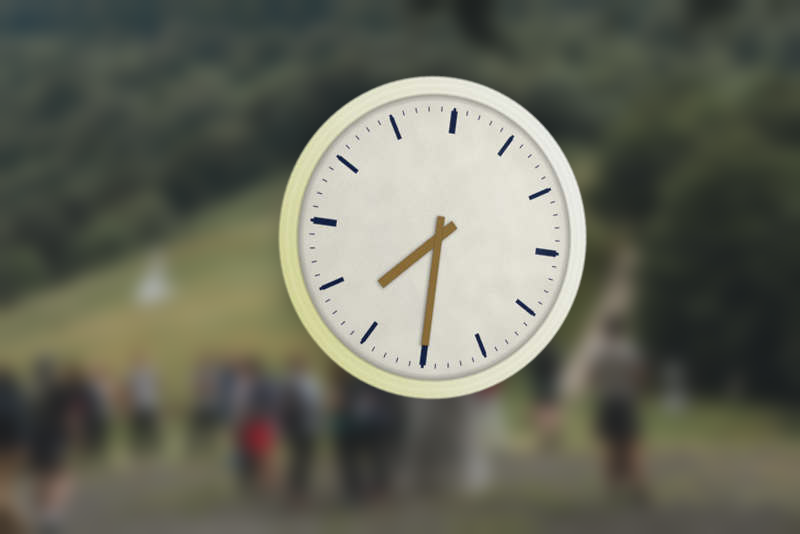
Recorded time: **7:30**
